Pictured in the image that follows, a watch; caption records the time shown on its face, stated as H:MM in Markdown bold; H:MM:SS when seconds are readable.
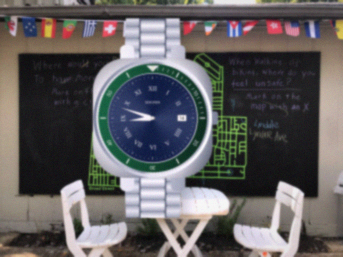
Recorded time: **8:48**
